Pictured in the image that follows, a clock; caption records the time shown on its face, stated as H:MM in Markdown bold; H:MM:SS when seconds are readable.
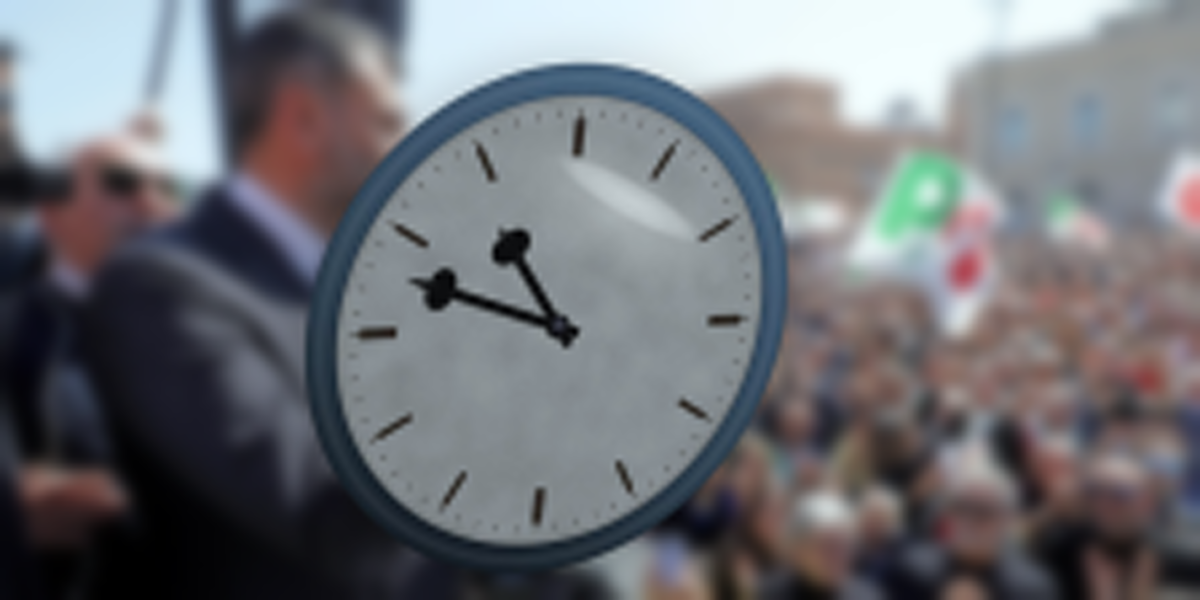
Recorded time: **10:48**
